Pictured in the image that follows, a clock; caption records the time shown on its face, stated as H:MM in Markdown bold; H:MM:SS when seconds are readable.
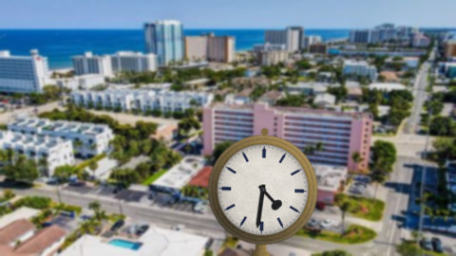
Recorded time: **4:31**
